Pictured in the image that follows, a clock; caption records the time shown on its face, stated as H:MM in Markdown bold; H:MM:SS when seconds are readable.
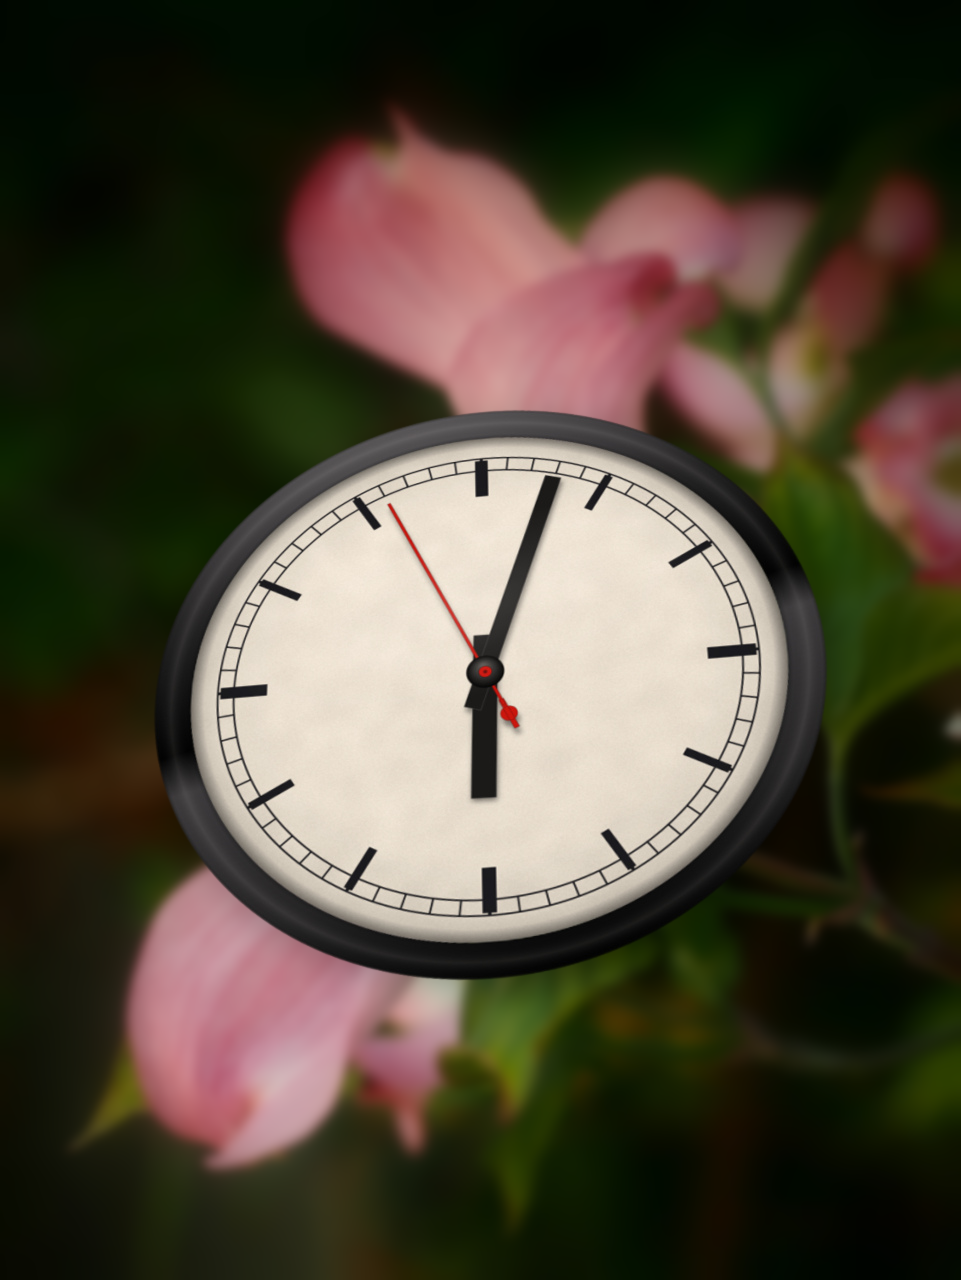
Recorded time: **6:02:56**
